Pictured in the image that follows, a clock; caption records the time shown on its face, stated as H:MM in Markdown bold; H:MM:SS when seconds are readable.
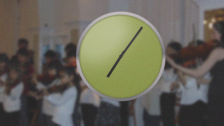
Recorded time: **7:06**
